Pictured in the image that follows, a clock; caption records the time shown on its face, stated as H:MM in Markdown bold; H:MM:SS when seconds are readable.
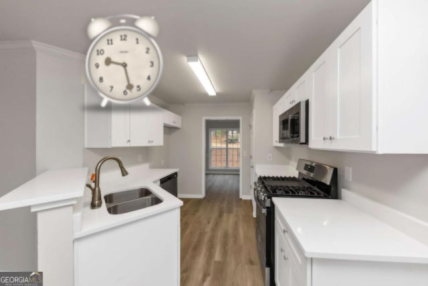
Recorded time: **9:28**
